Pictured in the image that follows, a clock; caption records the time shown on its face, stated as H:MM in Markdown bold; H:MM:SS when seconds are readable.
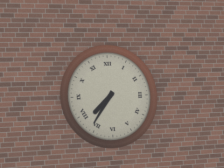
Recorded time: **7:36**
